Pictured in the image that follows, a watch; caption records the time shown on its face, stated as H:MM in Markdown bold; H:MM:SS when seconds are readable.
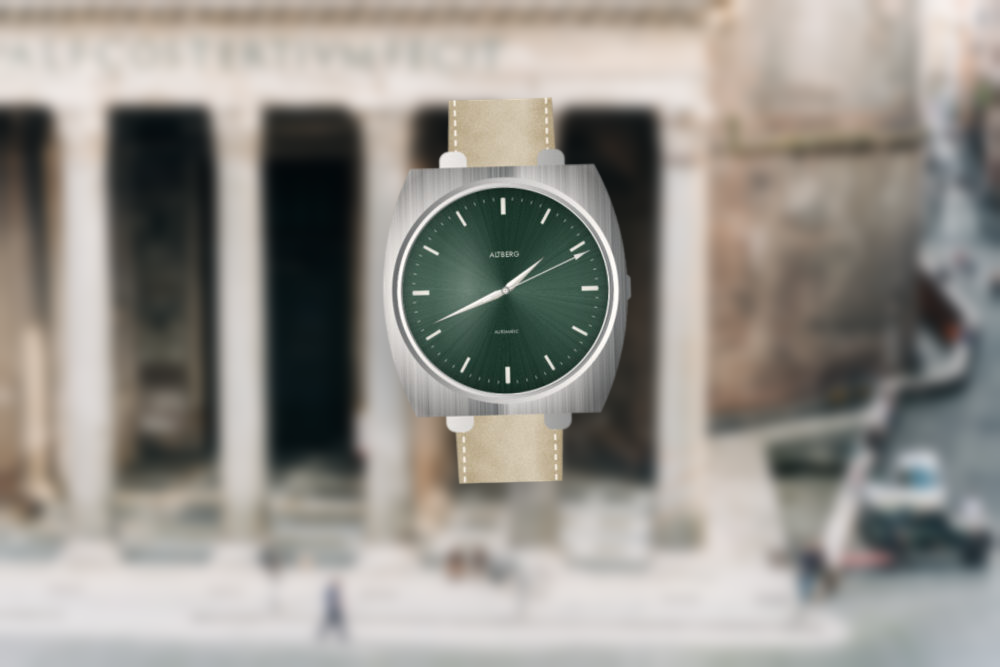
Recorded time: **1:41:11**
